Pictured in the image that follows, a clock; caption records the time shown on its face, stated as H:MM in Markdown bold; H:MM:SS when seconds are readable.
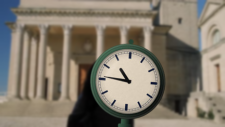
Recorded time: **10:46**
